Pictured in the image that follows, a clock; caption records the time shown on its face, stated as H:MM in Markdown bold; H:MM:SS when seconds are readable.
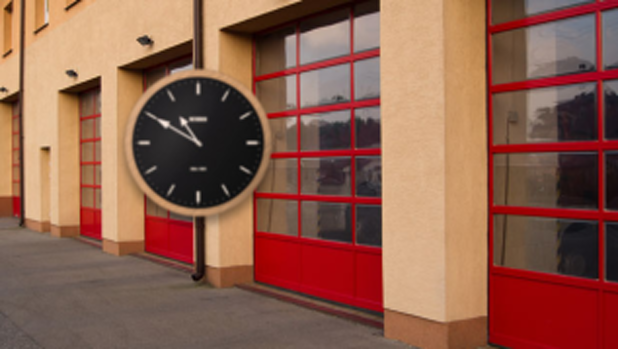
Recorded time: **10:50**
